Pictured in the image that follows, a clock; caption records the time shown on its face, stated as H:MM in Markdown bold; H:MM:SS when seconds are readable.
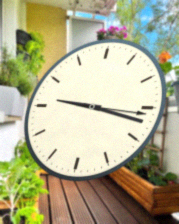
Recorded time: **9:17:16**
